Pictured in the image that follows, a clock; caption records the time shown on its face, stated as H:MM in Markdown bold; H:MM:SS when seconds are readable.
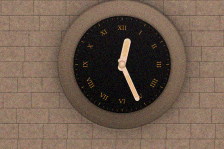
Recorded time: **12:26**
